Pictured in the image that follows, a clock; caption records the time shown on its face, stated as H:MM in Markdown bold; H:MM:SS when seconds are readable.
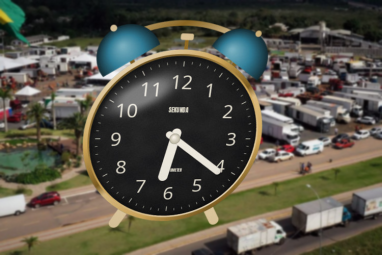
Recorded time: **6:21**
